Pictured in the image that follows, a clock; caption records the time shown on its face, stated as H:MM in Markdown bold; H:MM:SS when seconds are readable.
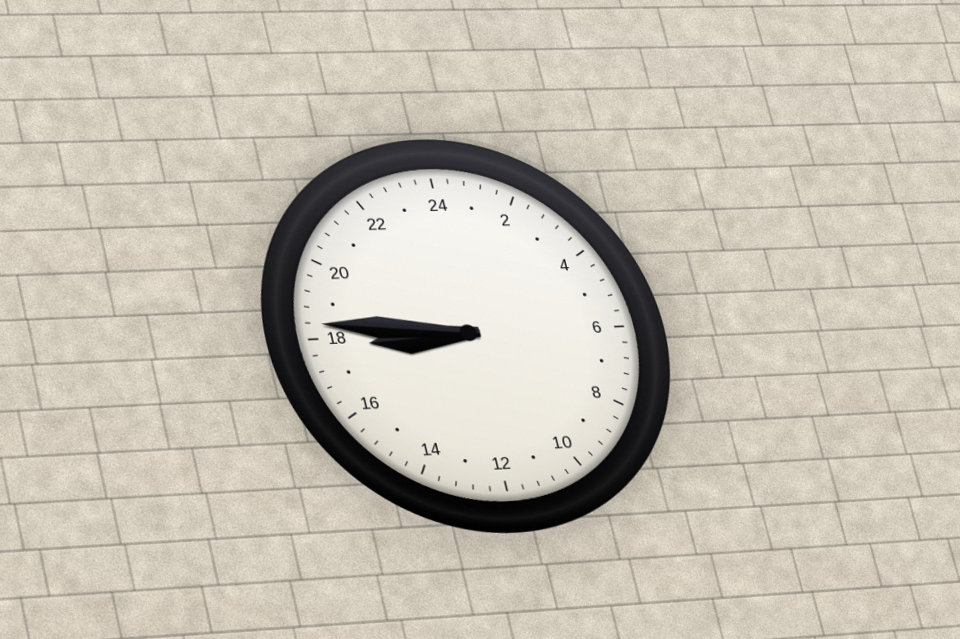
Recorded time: **17:46**
